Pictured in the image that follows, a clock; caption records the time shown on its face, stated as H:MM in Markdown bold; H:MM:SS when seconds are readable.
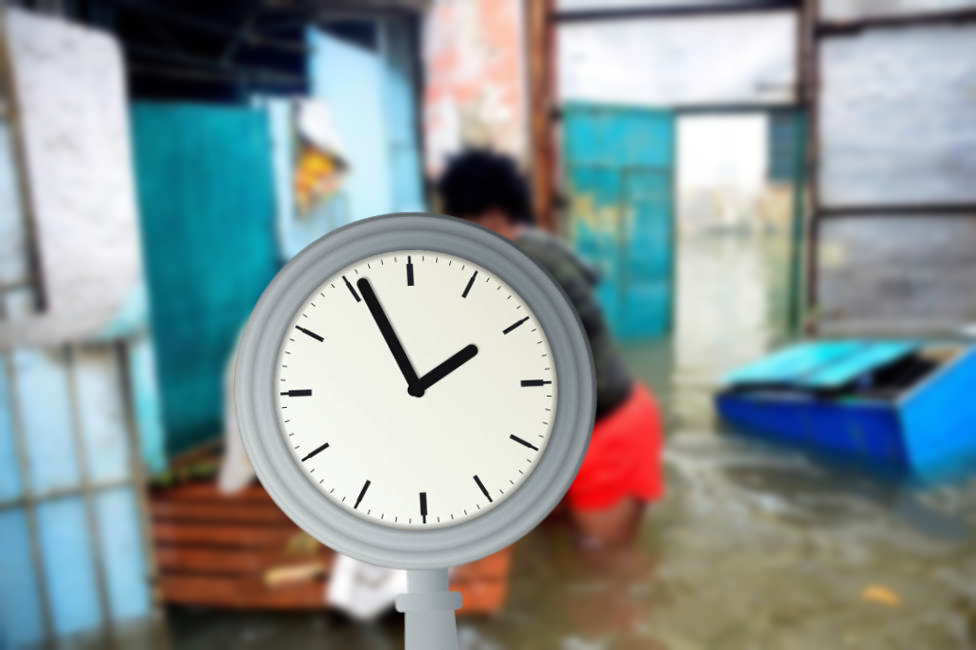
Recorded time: **1:56**
